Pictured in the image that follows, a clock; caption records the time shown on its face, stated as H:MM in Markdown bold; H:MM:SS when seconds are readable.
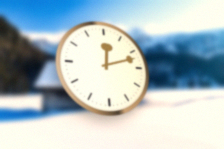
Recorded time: **12:12**
